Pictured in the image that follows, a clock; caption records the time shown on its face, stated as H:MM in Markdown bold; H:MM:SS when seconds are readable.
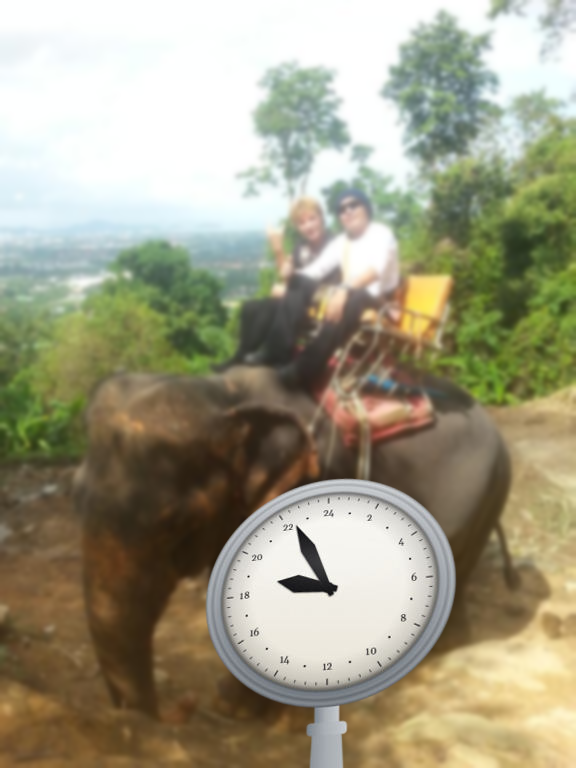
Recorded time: **18:56**
